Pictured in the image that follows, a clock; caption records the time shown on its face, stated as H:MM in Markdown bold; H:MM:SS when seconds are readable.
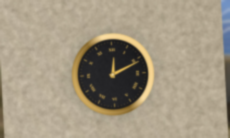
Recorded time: **12:11**
